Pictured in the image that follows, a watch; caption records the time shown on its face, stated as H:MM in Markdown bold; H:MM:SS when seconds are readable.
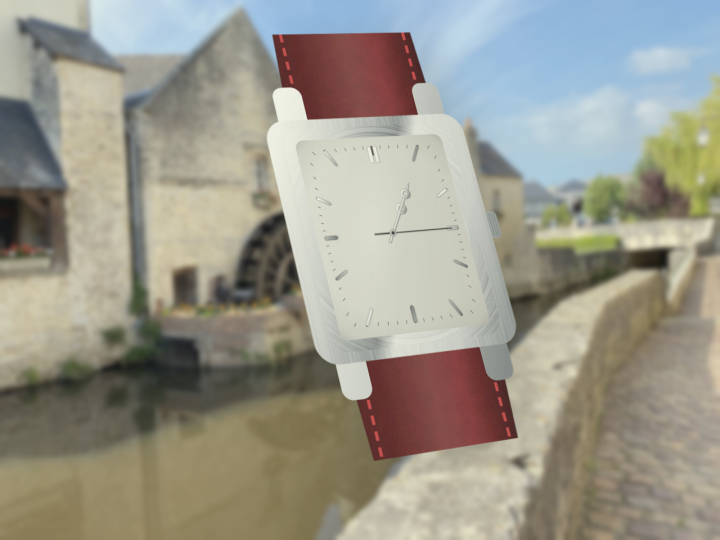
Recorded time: **1:05:15**
